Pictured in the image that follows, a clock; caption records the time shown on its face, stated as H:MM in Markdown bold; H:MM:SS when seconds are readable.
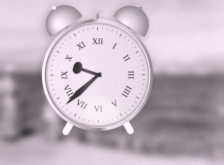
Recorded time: **9:38**
